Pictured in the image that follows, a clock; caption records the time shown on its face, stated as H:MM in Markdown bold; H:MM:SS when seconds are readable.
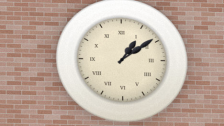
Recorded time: **1:09**
